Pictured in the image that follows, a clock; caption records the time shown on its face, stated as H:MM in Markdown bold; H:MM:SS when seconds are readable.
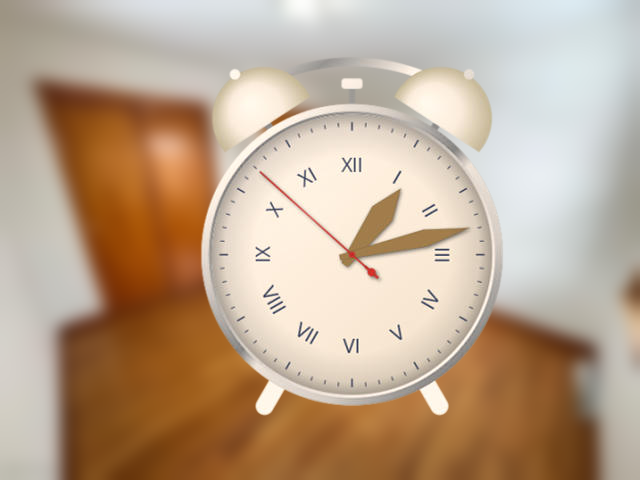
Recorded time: **1:12:52**
